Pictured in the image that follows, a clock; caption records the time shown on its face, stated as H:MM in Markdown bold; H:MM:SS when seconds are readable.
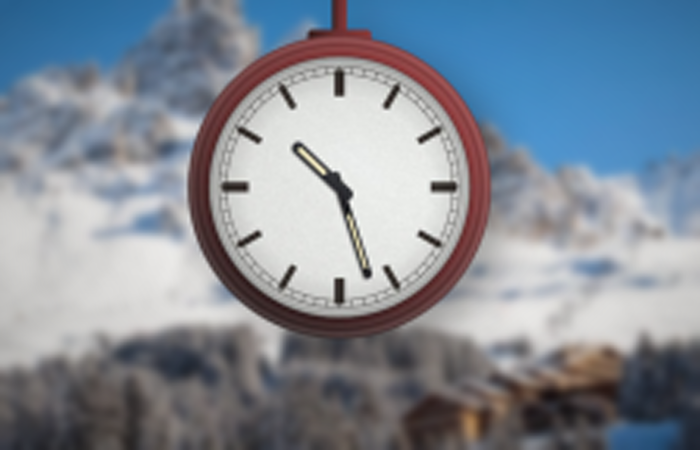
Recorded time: **10:27**
